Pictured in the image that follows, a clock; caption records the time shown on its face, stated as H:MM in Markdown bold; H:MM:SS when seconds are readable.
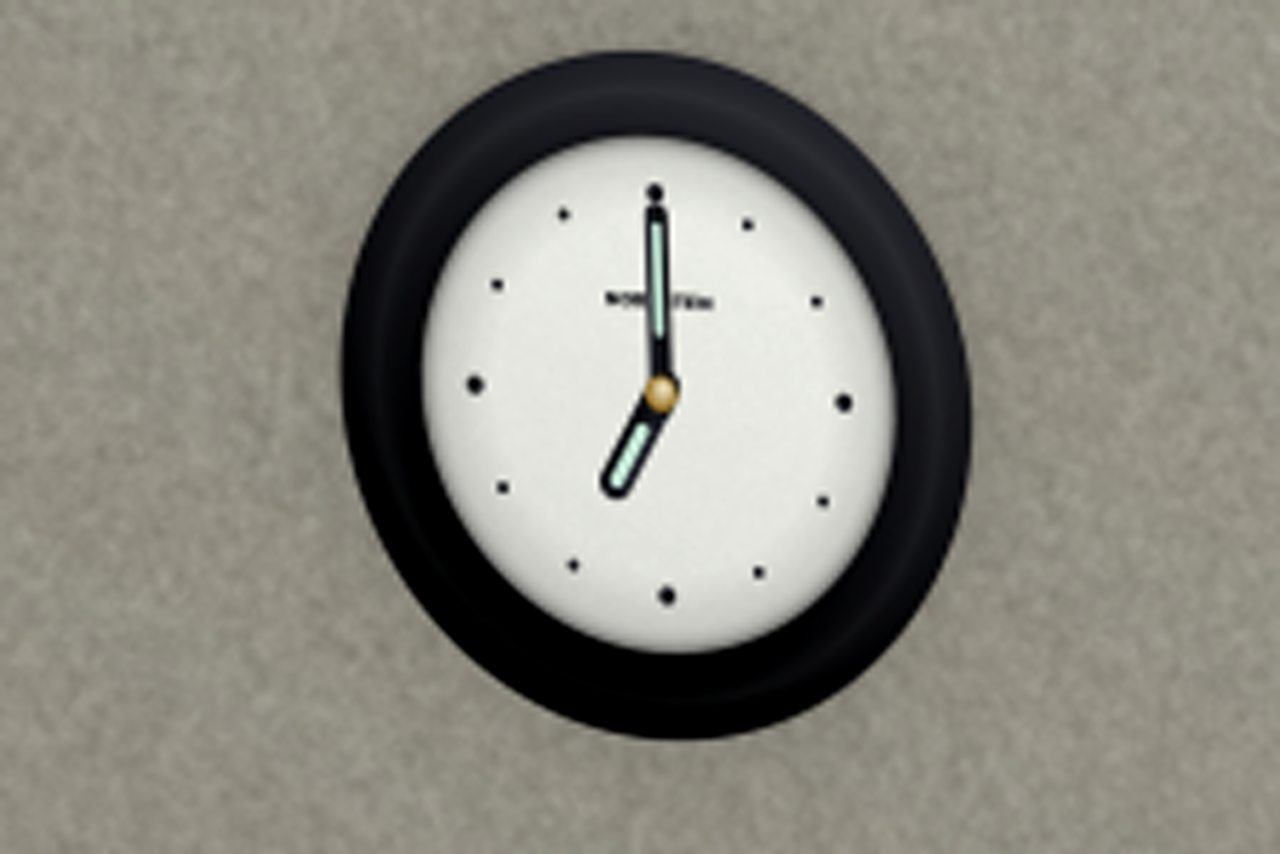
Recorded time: **7:00**
